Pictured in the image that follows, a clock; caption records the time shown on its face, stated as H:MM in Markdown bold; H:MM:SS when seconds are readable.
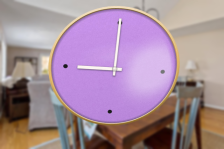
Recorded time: **9:00**
